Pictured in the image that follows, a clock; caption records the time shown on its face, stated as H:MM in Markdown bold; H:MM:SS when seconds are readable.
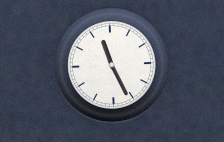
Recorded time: **11:26**
